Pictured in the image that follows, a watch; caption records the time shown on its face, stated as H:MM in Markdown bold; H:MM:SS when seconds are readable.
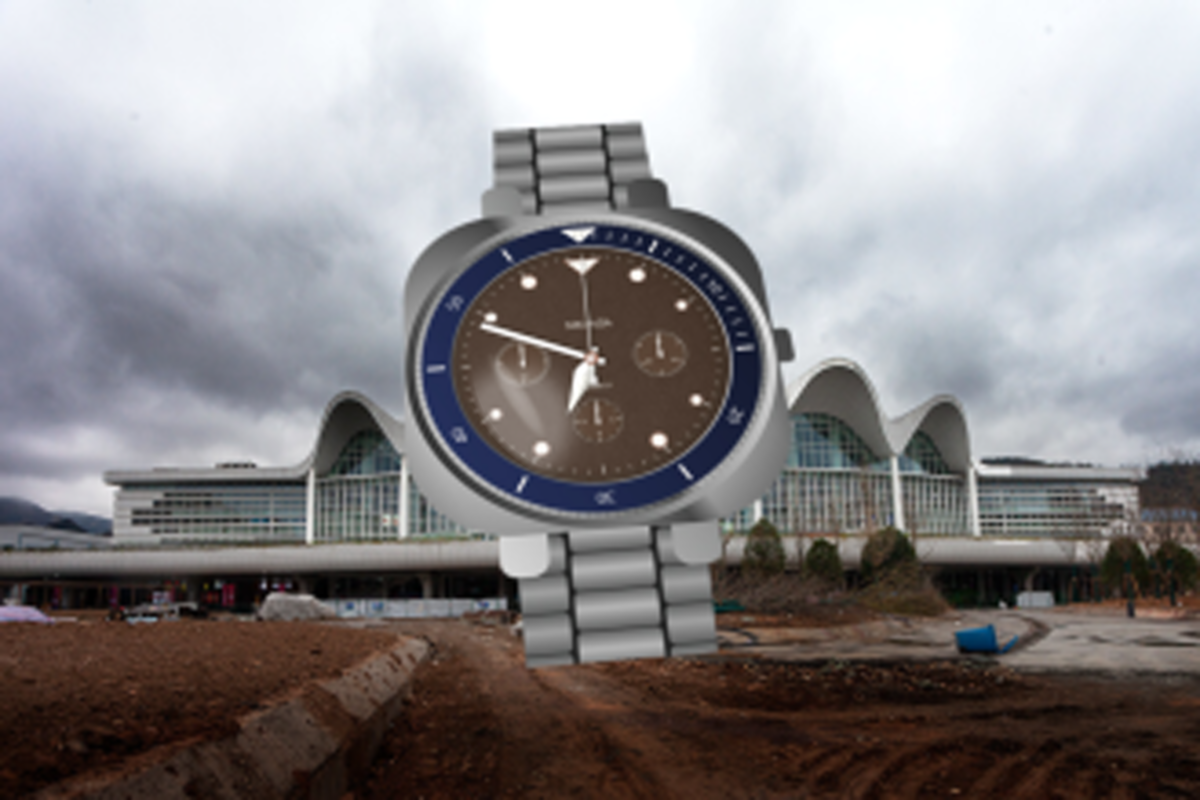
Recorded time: **6:49**
